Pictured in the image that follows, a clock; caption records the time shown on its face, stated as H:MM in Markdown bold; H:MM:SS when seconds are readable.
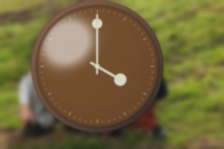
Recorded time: **4:00**
